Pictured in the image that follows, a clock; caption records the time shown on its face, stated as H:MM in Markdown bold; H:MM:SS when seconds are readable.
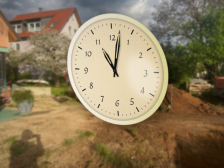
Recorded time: **11:02**
